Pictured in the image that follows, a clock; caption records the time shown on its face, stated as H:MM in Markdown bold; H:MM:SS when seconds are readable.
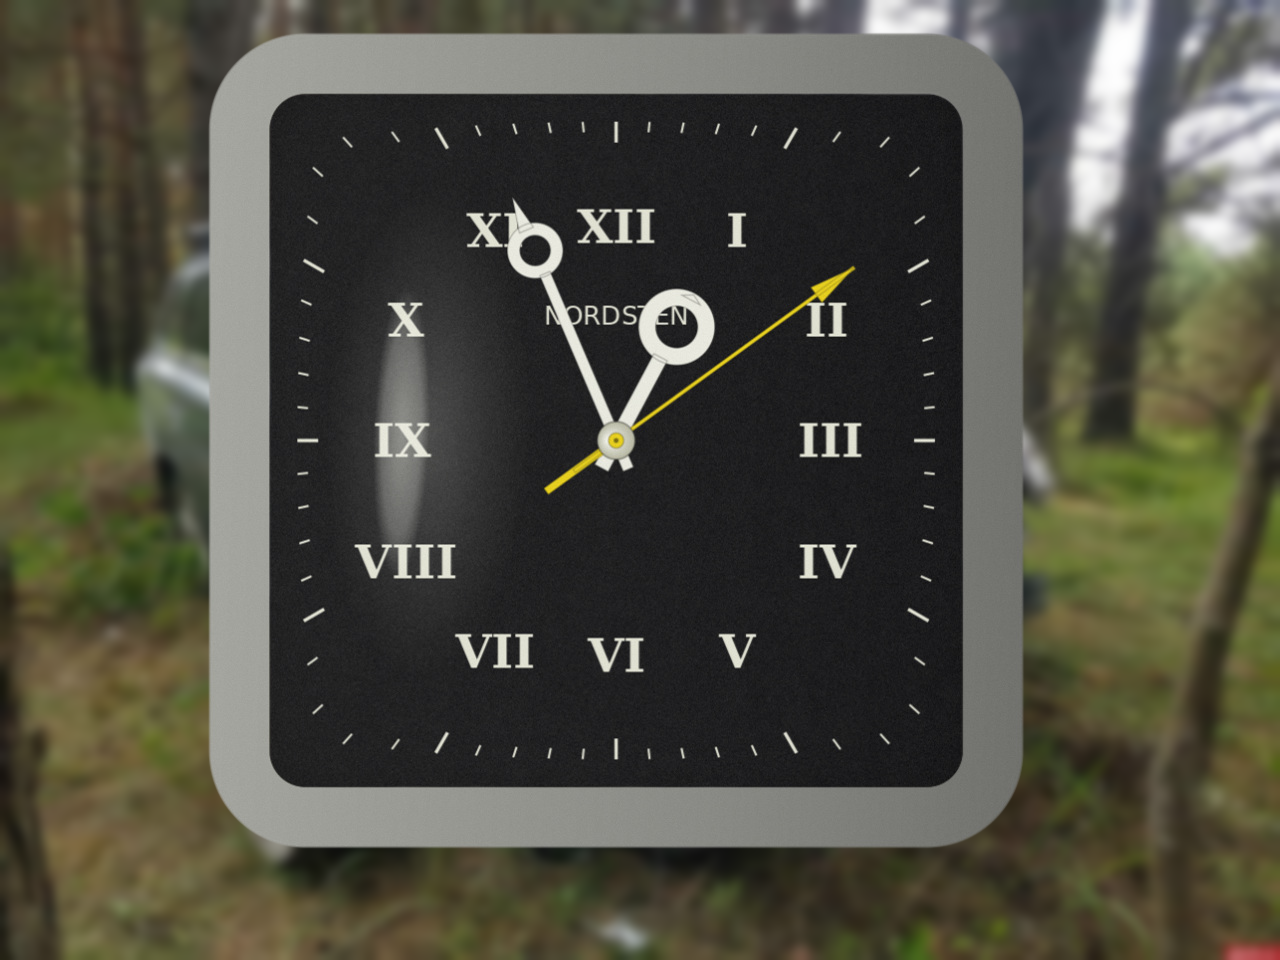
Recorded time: **12:56:09**
